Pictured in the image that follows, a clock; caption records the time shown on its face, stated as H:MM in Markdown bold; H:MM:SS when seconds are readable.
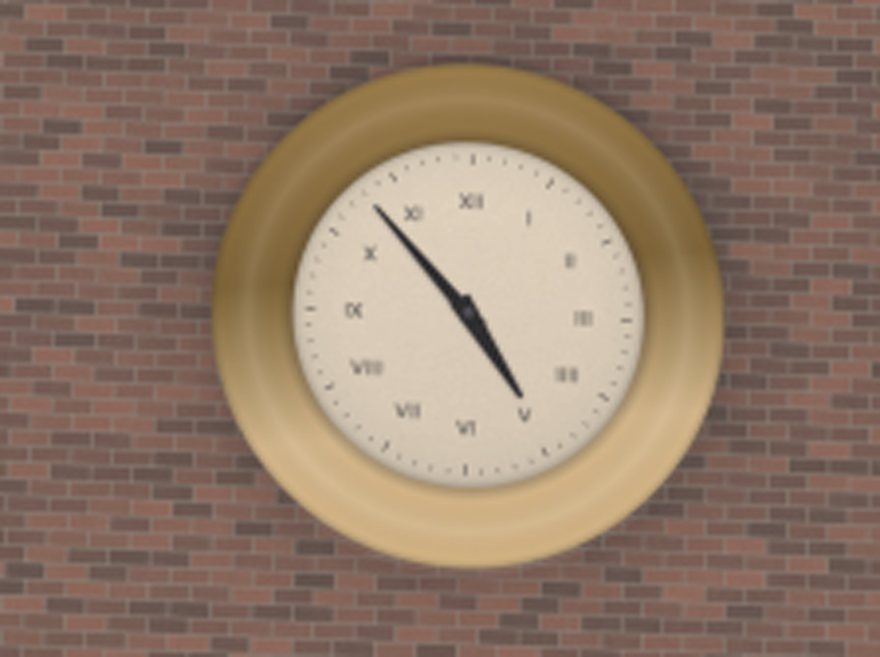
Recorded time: **4:53**
